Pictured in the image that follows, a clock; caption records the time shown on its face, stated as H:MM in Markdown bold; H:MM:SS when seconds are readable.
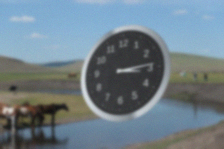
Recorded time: **3:14**
